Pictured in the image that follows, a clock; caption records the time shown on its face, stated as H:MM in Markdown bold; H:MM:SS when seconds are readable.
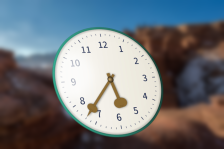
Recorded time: **5:37**
